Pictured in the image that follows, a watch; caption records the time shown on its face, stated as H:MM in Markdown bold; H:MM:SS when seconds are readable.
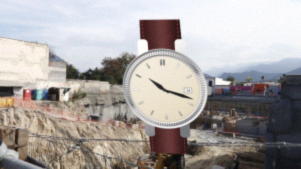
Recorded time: **10:18**
